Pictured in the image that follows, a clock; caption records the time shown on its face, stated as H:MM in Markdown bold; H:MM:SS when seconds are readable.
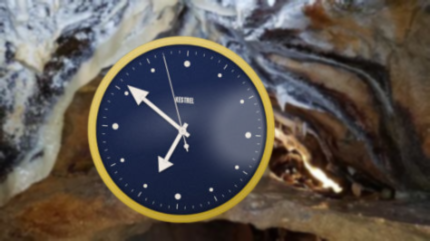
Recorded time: **6:50:57**
